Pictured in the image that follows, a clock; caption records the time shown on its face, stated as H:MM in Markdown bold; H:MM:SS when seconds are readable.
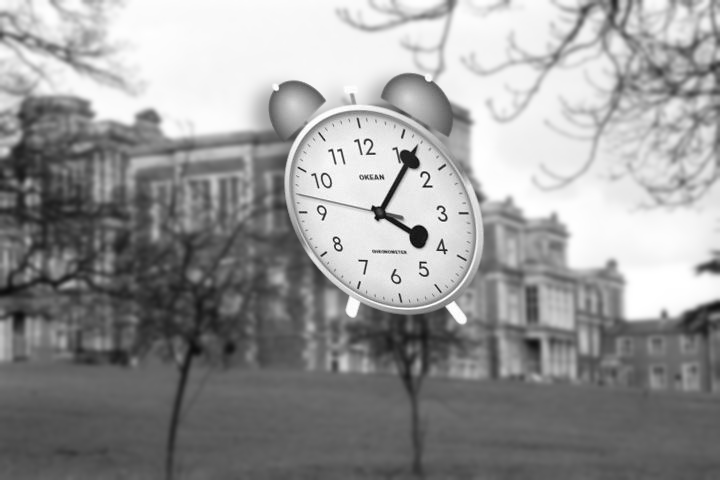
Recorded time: **4:06:47**
